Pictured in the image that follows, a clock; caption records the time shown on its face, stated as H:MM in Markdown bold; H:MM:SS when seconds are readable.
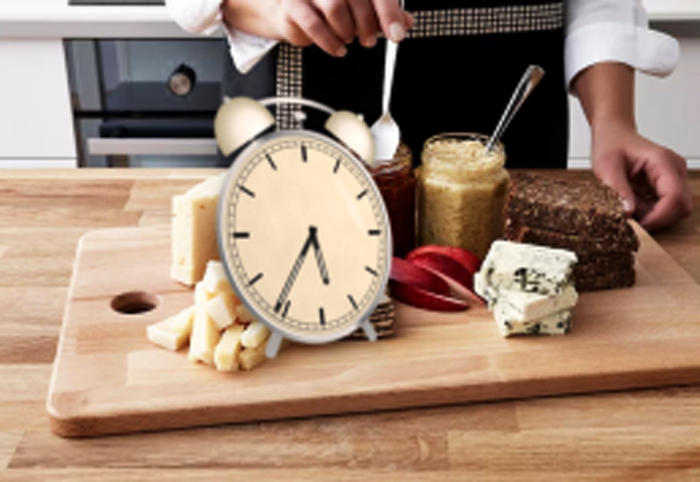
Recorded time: **5:36**
